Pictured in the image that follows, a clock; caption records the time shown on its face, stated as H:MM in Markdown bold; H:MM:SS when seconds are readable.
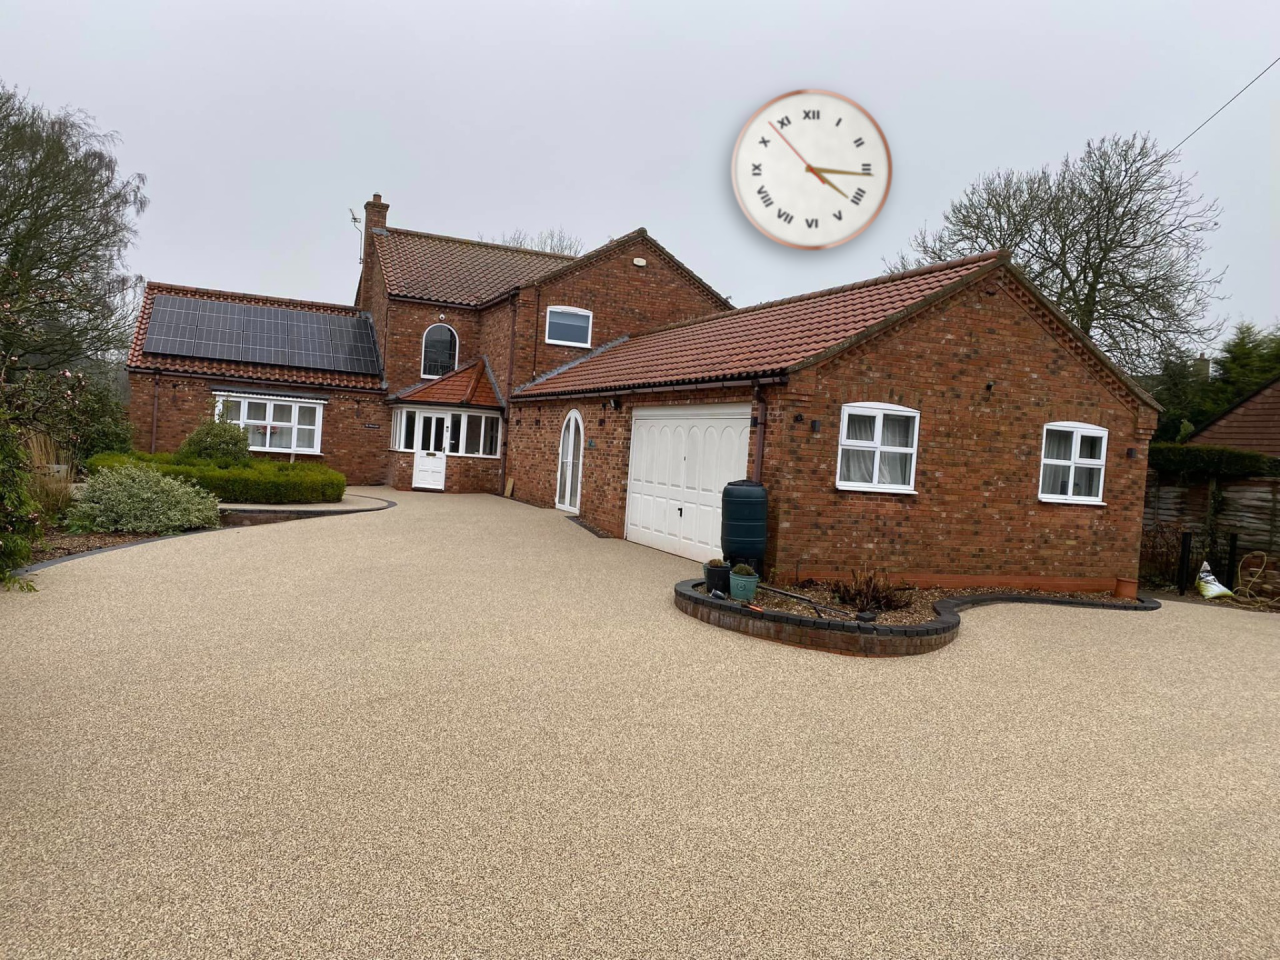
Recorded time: **4:15:53**
